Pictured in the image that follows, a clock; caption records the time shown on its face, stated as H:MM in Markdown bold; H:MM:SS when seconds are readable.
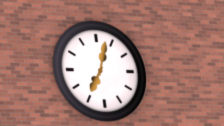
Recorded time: **7:03**
